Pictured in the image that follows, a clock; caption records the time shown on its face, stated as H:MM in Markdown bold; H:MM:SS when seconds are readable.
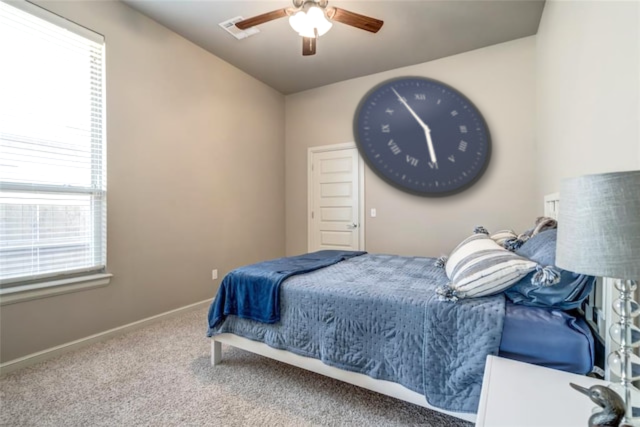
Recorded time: **5:55**
